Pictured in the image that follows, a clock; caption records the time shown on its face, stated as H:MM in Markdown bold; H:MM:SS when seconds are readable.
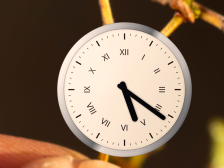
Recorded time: **5:21**
